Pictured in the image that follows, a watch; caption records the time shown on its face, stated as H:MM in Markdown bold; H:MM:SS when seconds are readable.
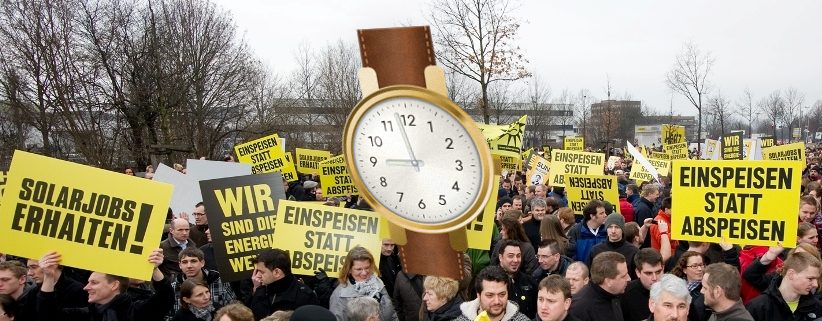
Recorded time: **8:58**
